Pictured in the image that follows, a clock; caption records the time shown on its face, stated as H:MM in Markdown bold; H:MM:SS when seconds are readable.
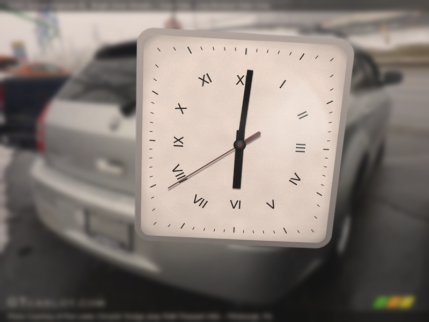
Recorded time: **6:00:39**
